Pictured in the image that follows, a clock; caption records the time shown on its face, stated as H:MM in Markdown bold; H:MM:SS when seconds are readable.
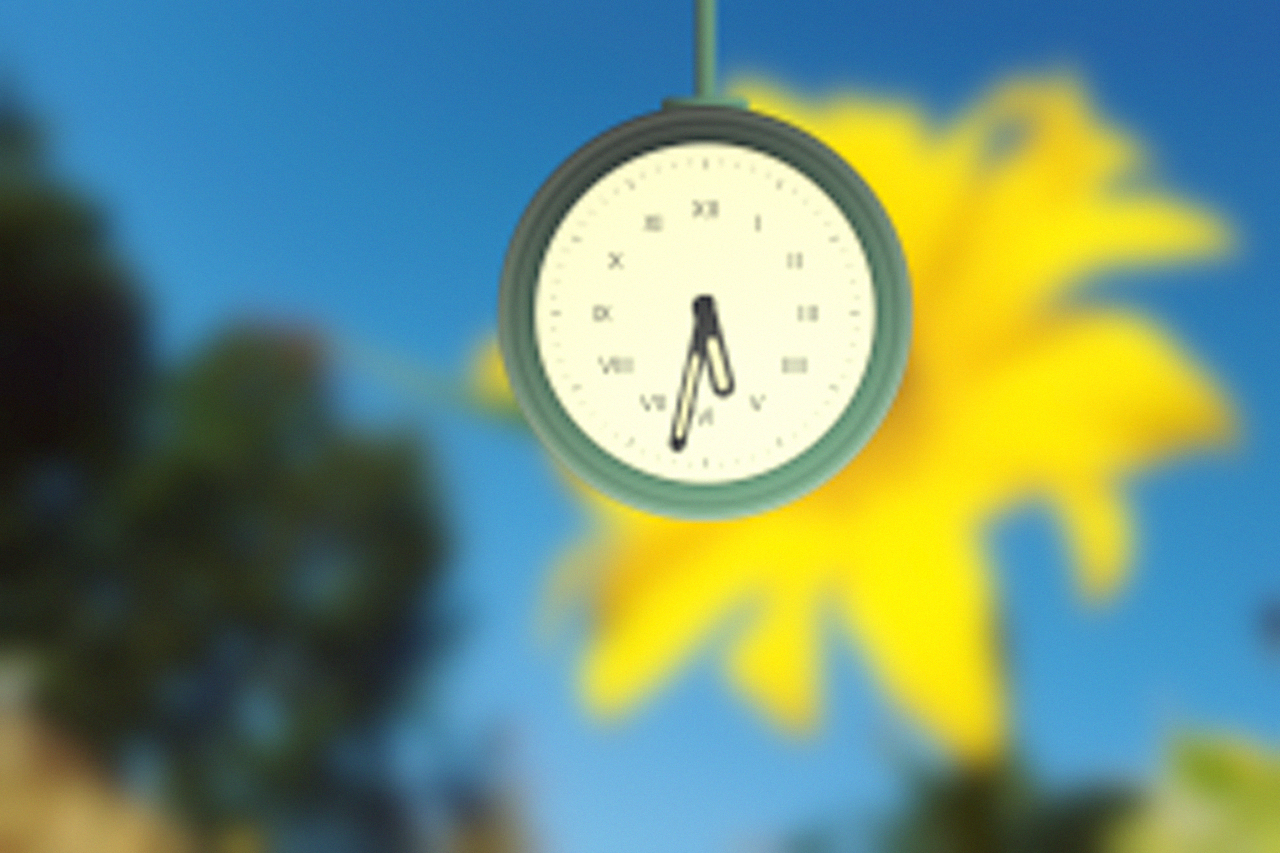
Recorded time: **5:32**
